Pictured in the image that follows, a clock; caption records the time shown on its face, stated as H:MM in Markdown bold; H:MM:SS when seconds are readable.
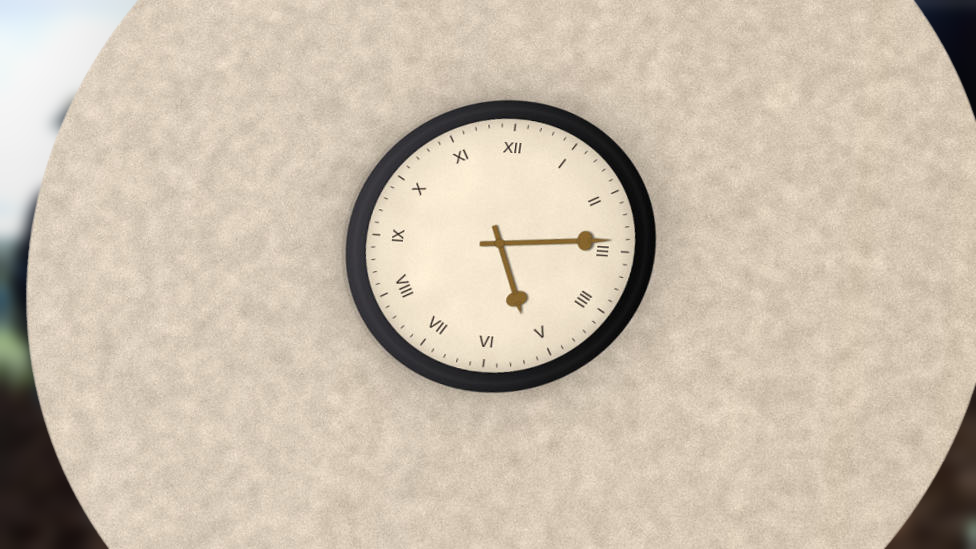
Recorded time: **5:14**
